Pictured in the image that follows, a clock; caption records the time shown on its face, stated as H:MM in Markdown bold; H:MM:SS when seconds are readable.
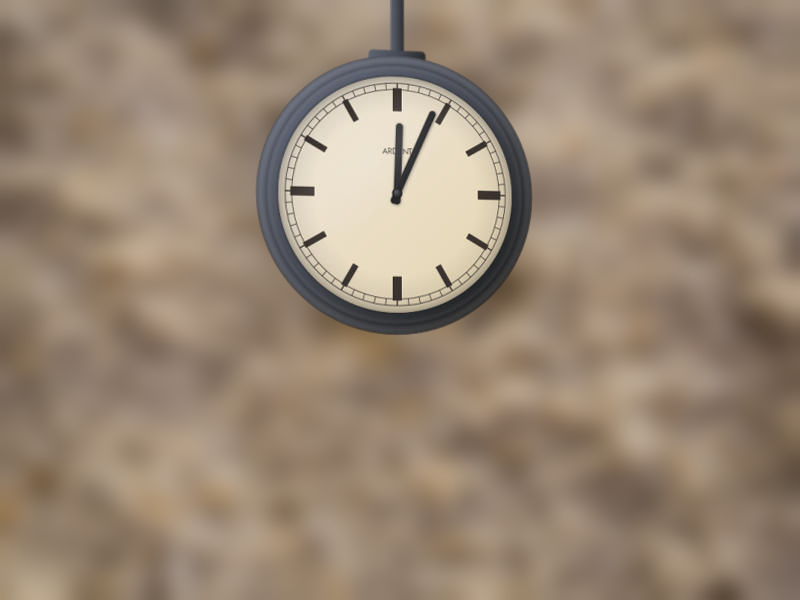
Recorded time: **12:04**
